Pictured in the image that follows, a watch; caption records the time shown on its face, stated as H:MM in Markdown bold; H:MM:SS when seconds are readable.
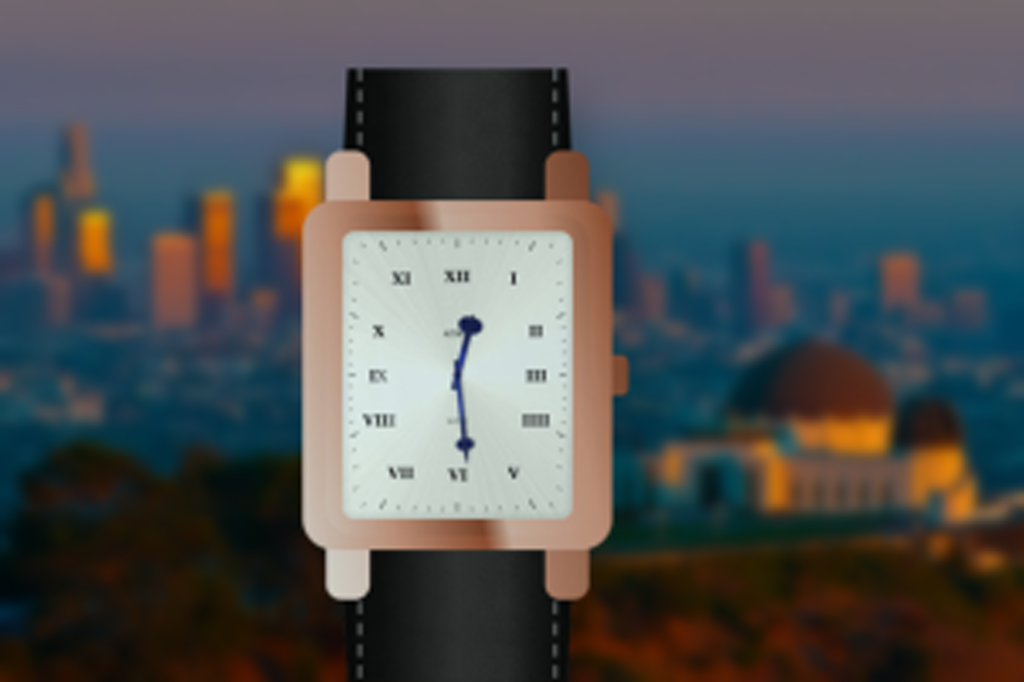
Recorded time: **12:29**
